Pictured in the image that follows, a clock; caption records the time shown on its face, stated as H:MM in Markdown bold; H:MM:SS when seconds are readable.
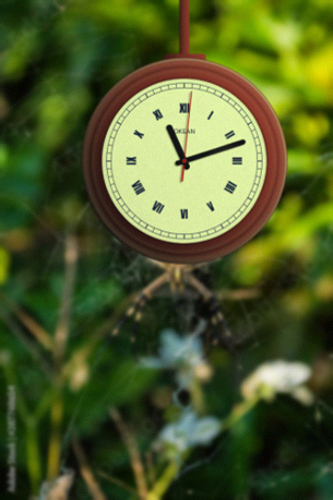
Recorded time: **11:12:01**
